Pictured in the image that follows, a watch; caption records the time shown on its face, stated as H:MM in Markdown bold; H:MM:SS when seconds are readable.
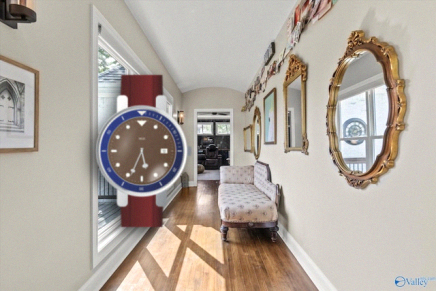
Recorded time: **5:34**
